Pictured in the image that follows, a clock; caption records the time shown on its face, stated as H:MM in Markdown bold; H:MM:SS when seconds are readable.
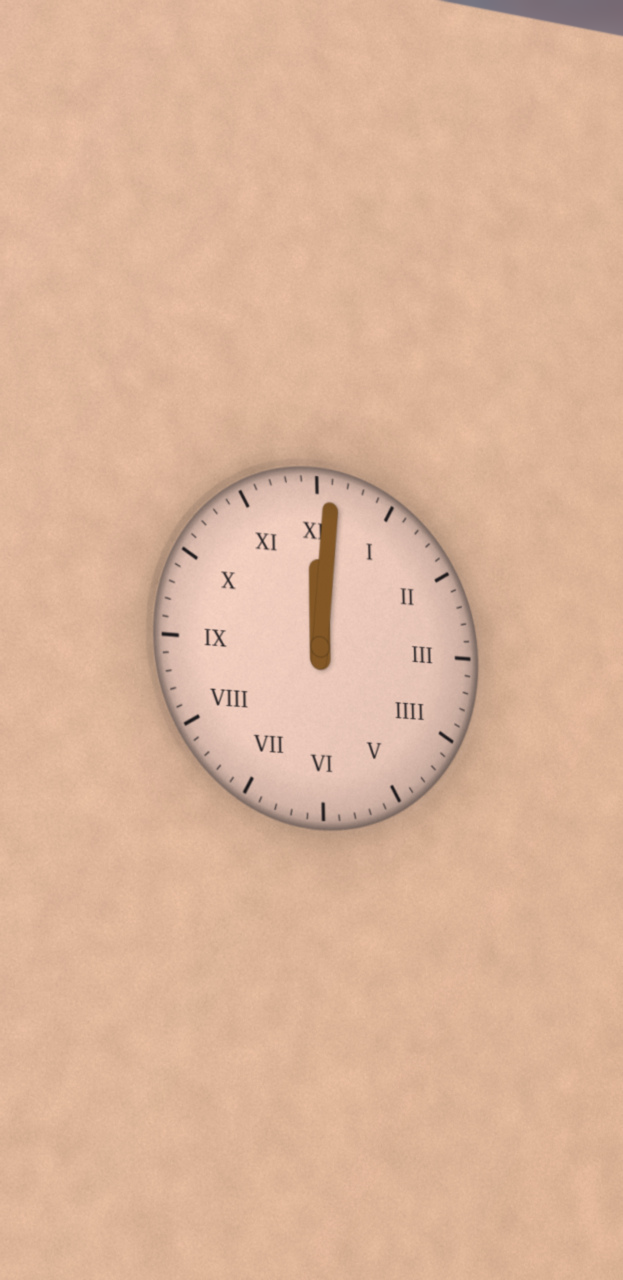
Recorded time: **12:01**
